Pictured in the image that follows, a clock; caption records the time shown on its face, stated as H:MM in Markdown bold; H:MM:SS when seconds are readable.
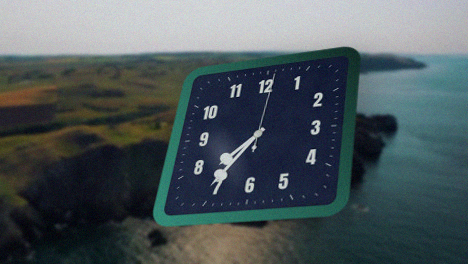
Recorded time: **7:36:01**
